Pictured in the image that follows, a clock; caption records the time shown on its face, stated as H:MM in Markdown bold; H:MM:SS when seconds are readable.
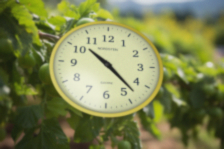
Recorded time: **10:23**
